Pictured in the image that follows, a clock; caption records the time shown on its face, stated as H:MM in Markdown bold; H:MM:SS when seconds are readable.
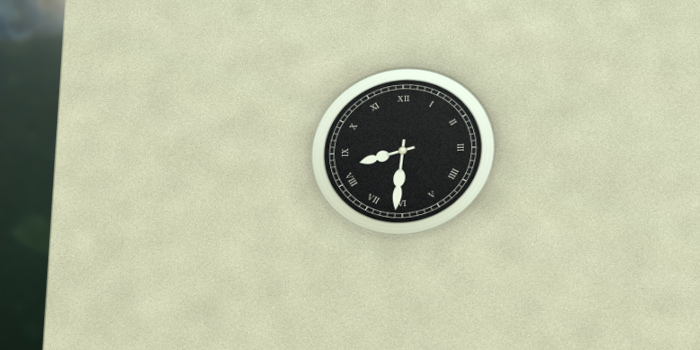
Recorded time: **8:31**
